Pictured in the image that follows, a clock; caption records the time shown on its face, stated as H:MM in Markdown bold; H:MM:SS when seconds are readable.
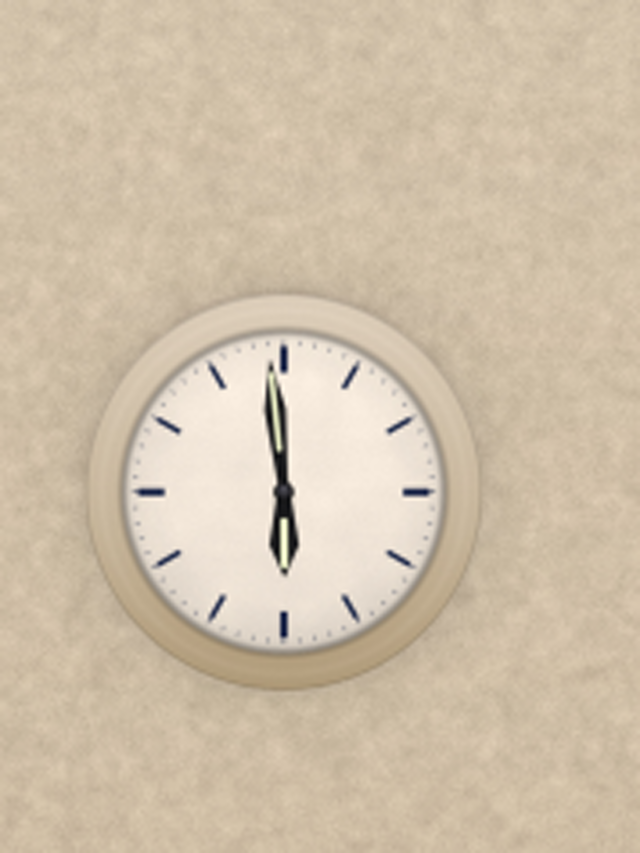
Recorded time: **5:59**
